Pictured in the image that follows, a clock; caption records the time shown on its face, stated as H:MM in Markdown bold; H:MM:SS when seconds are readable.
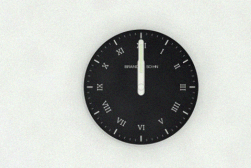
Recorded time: **12:00**
